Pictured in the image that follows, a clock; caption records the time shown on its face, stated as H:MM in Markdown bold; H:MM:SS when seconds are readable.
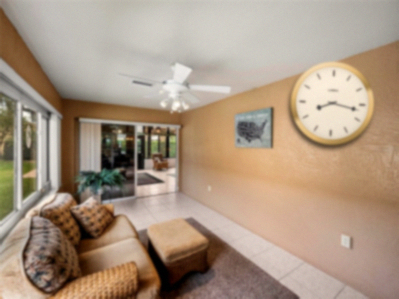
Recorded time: **8:17**
